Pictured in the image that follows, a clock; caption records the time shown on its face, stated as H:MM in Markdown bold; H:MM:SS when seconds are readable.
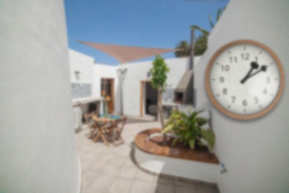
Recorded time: **1:10**
